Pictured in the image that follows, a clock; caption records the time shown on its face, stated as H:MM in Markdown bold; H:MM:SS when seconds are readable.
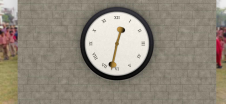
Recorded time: **12:32**
